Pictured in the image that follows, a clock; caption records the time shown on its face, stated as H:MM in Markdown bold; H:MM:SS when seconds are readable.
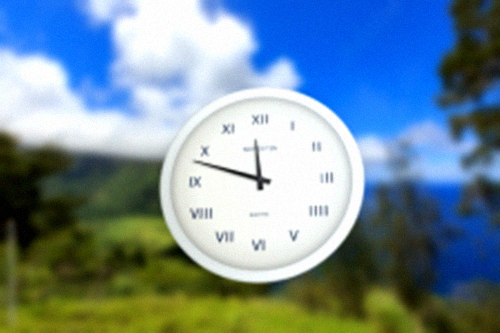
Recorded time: **11:48**
